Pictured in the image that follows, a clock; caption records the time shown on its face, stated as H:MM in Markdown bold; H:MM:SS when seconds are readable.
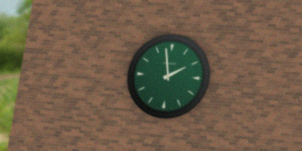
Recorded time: **1:58**
